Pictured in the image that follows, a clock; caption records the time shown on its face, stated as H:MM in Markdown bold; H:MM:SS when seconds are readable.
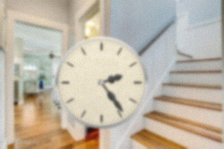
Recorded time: **2:24**
